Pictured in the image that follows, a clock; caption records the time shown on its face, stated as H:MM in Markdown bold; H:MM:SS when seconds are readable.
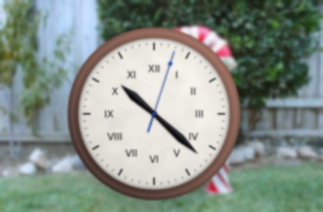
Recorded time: **10:22:03**
